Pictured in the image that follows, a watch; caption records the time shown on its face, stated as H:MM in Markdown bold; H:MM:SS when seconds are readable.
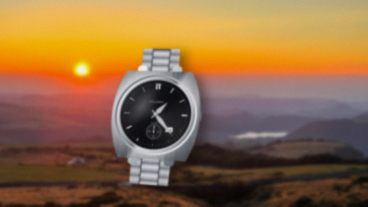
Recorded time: **1:23**
